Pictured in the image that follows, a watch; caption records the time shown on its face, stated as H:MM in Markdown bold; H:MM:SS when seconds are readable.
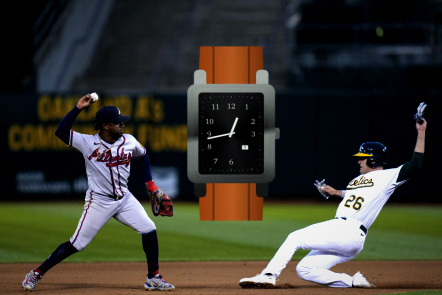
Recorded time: **12:43**
